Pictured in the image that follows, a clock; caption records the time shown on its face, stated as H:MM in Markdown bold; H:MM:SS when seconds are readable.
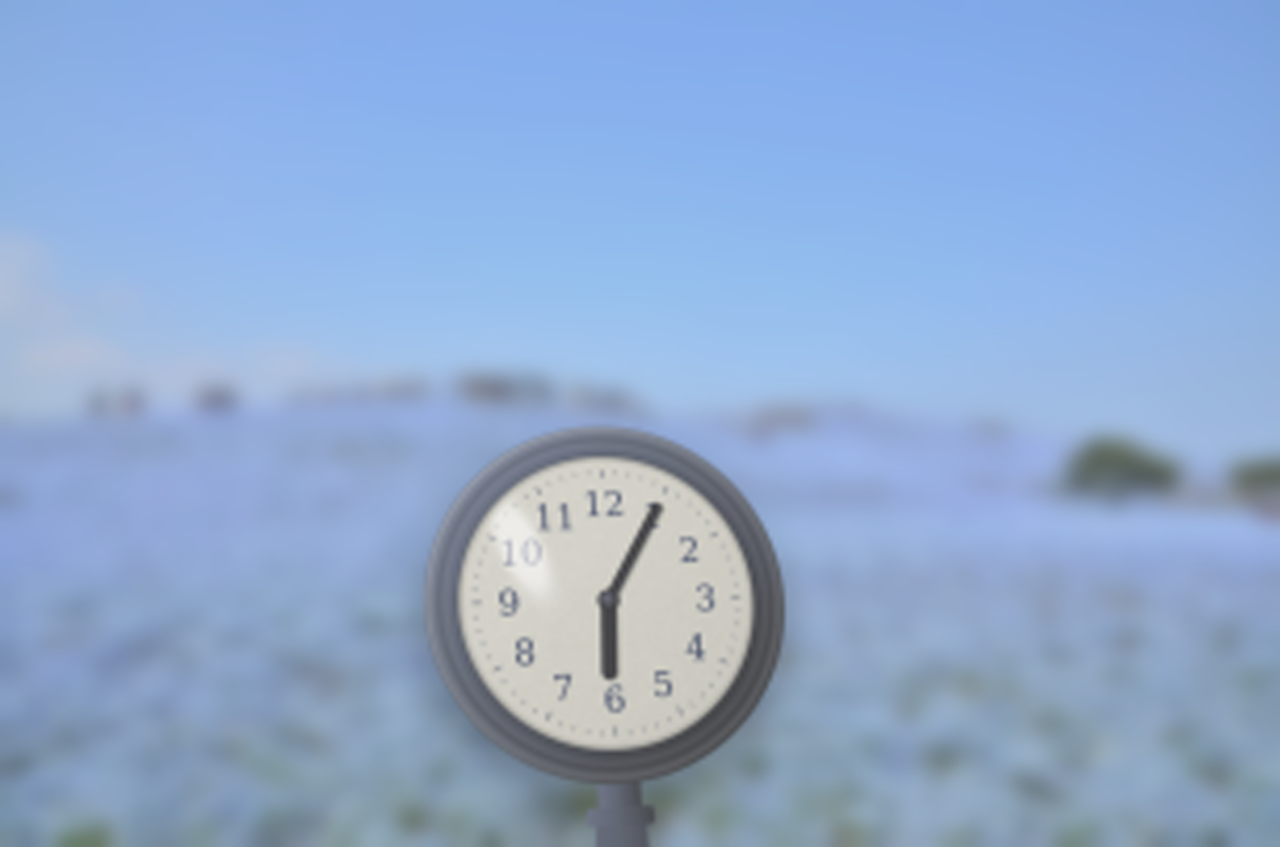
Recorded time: **6:05**
